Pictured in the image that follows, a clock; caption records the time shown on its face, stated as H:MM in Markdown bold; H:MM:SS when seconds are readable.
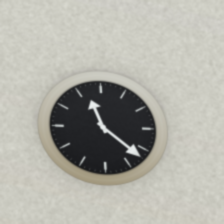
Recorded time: **11:22**
